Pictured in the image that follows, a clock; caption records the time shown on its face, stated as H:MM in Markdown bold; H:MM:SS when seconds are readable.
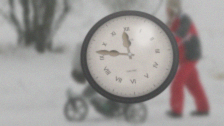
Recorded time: **11:47**
